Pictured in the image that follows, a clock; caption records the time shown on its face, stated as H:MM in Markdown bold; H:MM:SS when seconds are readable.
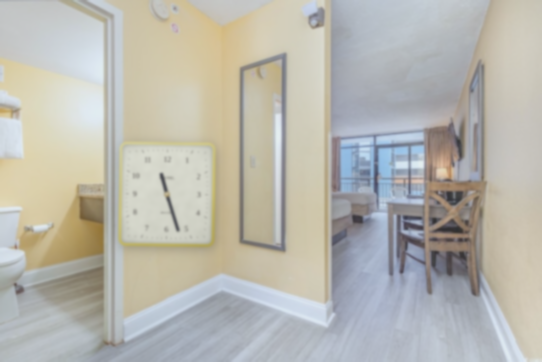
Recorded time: **11:27**
